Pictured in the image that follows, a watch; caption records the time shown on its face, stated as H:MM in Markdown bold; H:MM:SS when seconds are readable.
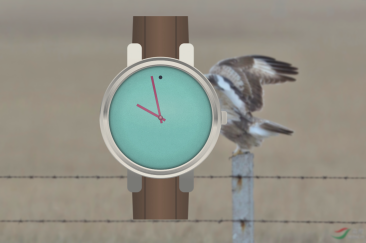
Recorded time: **9:58**
